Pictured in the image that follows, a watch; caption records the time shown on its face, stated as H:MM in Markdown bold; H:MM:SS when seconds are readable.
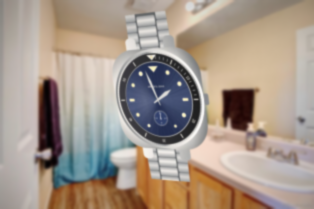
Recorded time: **1:57**
